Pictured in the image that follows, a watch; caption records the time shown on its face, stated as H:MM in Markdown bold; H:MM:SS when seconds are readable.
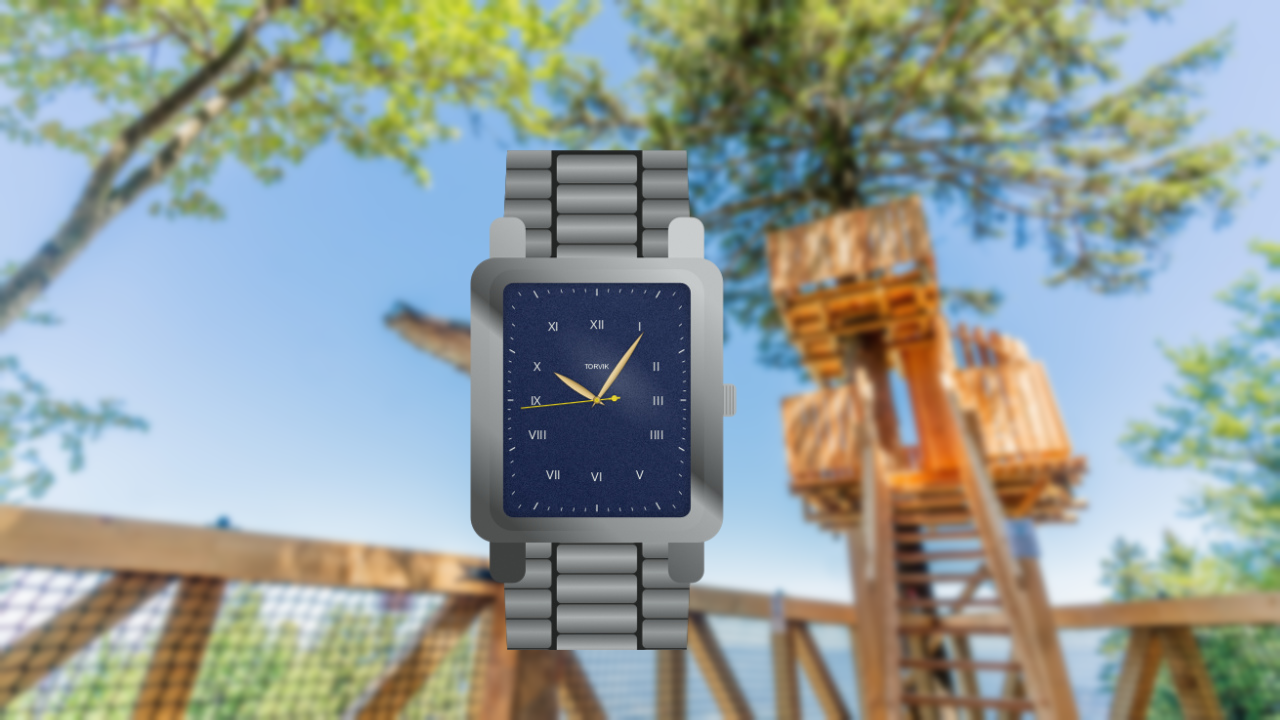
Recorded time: **10:05:44**
